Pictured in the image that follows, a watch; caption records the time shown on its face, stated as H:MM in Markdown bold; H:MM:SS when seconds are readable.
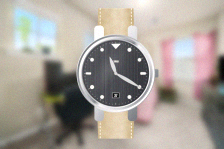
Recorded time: **11:20**
